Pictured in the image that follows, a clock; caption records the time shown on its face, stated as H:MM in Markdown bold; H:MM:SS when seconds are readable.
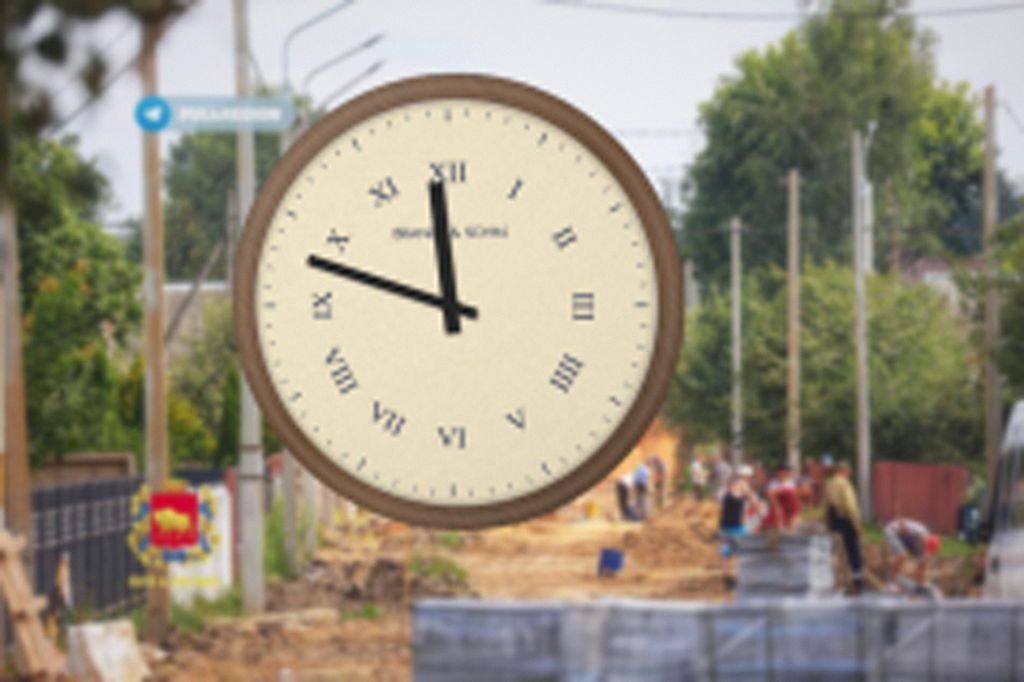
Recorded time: **11:48**
